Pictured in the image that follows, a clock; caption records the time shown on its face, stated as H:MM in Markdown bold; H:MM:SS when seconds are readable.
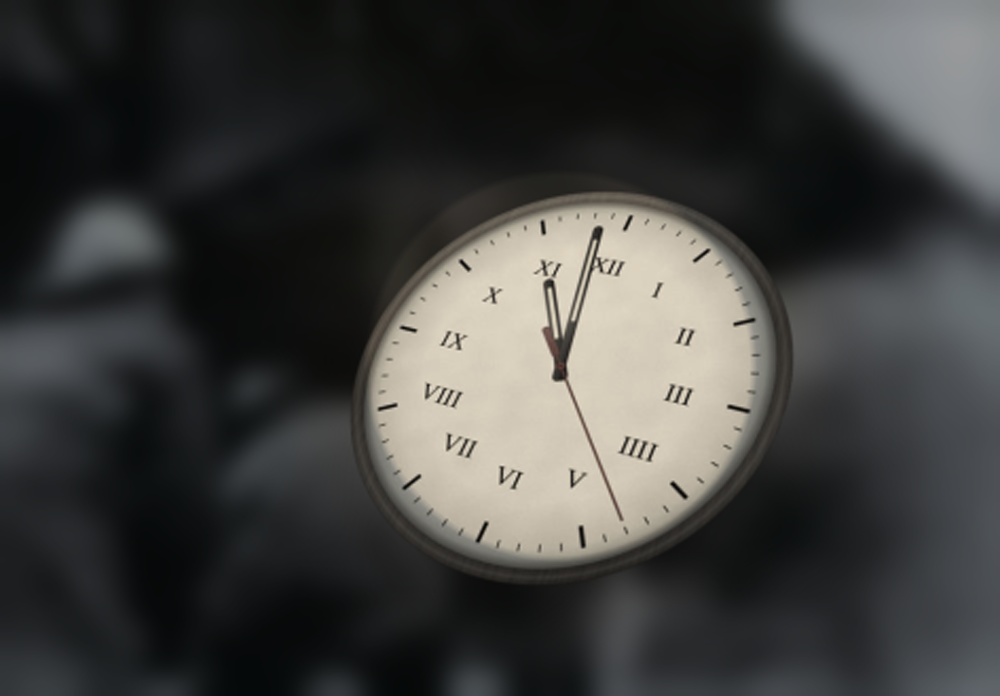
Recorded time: **10:58:23**
